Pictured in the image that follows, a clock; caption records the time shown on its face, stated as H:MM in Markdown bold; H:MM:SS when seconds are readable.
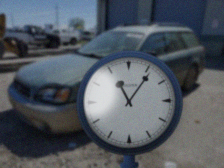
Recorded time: **11:06**
